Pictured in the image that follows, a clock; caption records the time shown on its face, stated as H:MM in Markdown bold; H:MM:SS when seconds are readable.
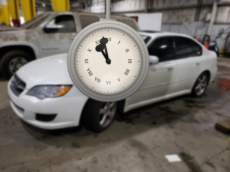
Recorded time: **10:58**
